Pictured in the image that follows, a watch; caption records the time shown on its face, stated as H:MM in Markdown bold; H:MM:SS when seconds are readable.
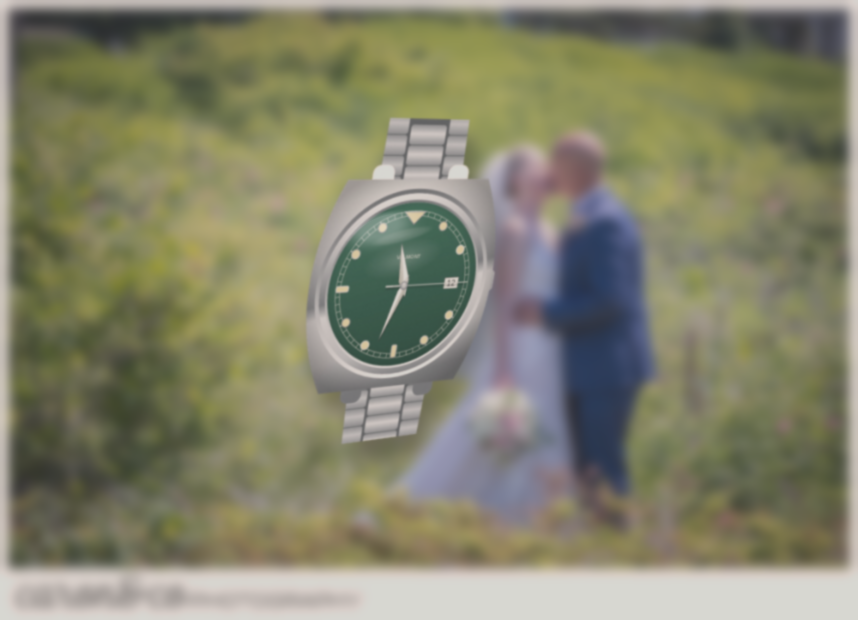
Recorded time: **11:33:15**
